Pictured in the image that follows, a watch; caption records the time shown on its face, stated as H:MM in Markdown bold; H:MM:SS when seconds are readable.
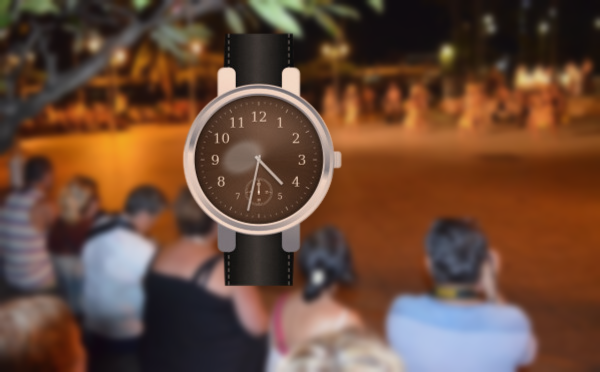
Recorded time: **4:32**
